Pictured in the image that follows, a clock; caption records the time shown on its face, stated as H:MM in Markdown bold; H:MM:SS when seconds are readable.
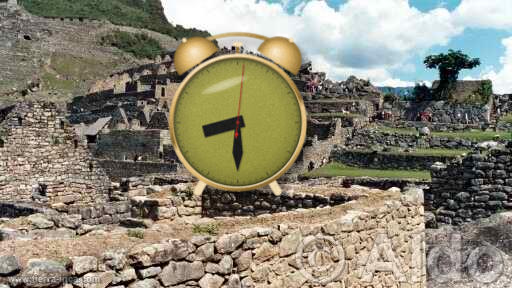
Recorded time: **8:30:01**
